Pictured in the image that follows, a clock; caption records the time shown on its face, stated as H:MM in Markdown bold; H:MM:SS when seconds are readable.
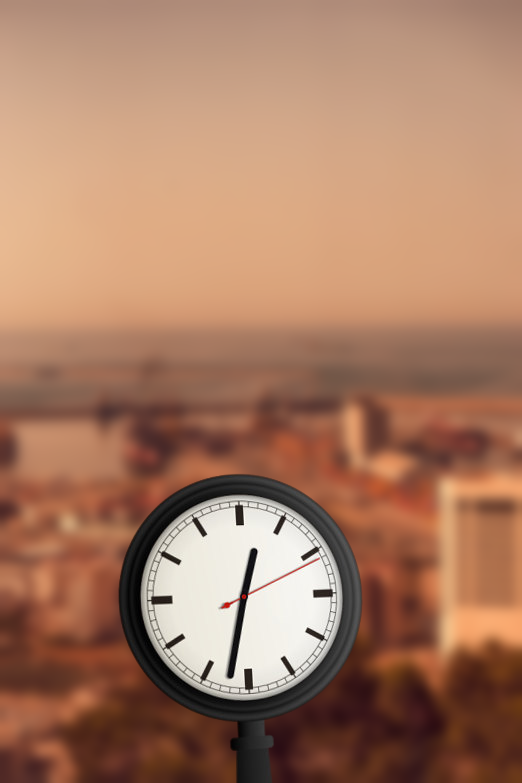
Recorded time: **12:32:11**
